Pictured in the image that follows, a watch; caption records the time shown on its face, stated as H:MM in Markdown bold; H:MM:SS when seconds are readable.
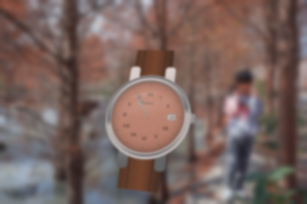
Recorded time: **10:55**
